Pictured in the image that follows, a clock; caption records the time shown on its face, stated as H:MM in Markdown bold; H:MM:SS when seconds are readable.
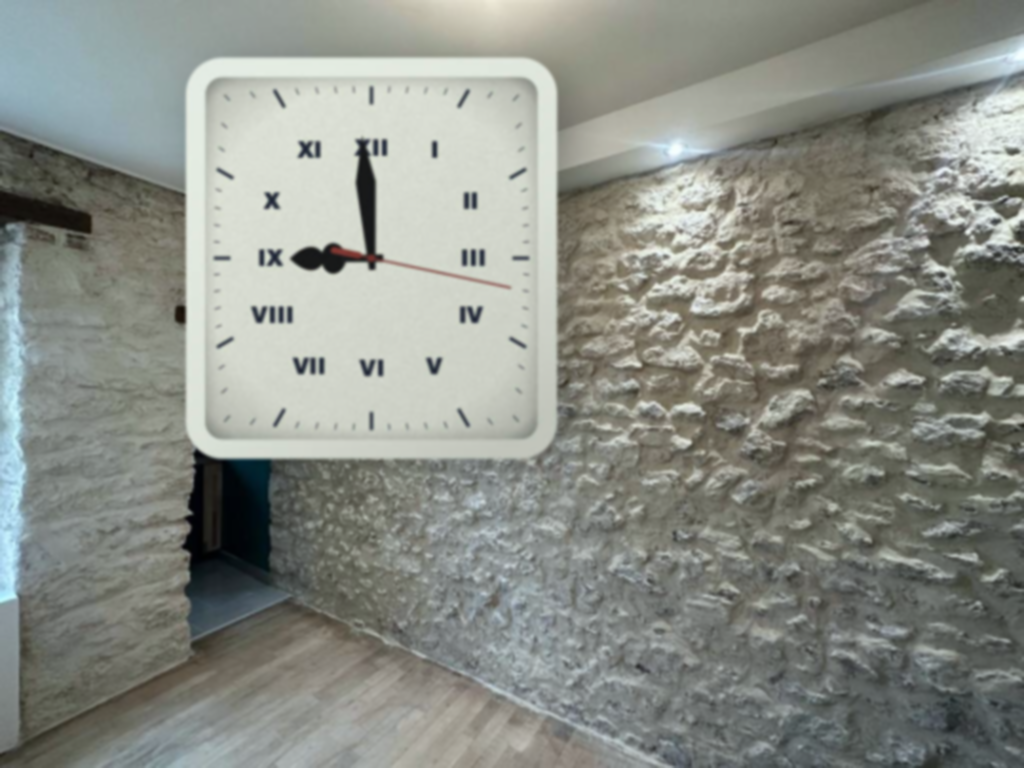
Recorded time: **8:59:17**
